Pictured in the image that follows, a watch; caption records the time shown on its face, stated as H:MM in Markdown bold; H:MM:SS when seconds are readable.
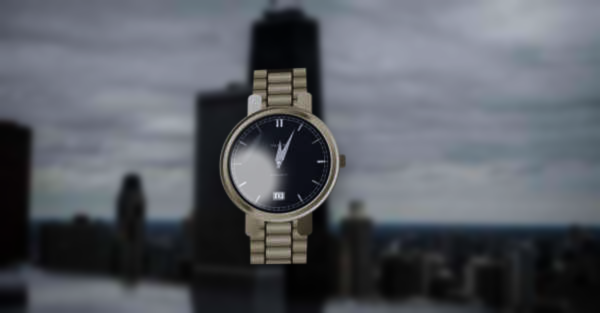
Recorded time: **12:04**
